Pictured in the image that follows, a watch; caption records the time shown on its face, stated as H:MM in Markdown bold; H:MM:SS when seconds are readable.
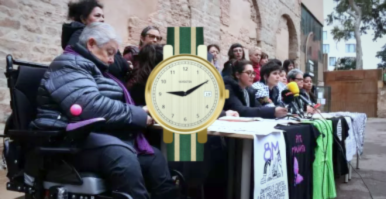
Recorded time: **9:10**
